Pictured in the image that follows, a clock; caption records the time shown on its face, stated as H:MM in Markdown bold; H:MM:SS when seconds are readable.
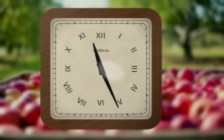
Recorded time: **11:26**
